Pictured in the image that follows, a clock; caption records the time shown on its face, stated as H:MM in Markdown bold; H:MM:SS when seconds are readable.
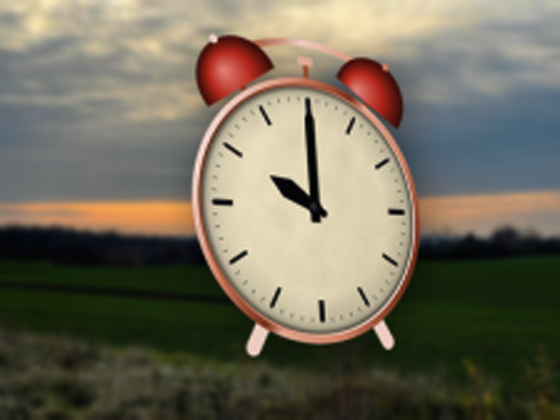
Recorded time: **10:00**
